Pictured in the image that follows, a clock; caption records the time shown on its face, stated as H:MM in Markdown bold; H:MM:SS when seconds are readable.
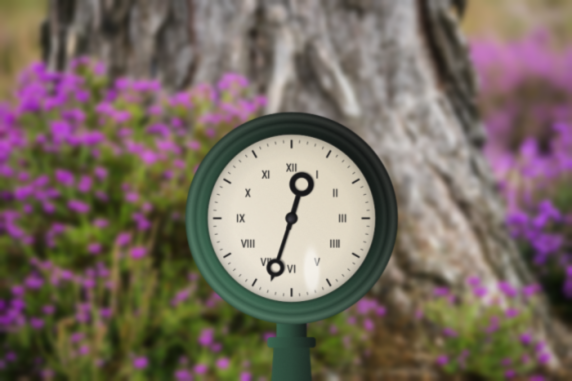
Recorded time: **12:33**
